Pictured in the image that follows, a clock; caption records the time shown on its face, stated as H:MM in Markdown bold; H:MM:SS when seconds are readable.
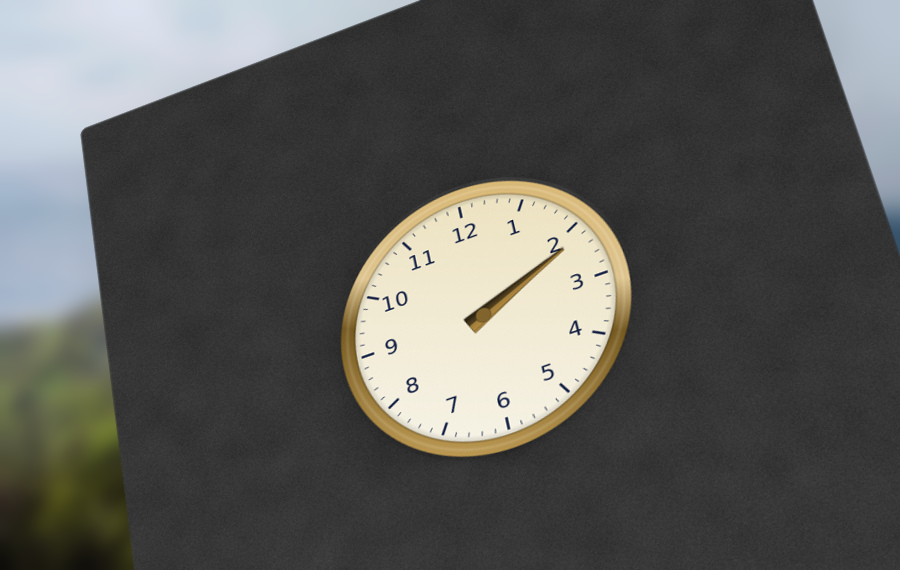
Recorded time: **2:11**
